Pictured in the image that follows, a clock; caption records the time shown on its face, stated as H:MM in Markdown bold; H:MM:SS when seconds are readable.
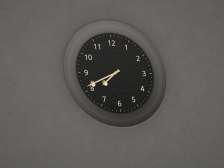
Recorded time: **7:41**
